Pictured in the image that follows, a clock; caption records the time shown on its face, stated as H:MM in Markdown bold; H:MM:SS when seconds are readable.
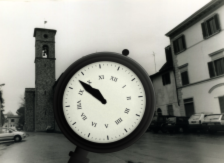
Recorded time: **9:48**
